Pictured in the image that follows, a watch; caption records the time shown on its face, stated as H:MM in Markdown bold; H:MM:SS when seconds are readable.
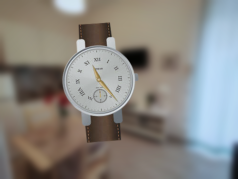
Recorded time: **11:24**
